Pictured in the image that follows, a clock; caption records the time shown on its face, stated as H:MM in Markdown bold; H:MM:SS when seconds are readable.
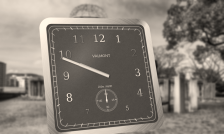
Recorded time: **9:49**
